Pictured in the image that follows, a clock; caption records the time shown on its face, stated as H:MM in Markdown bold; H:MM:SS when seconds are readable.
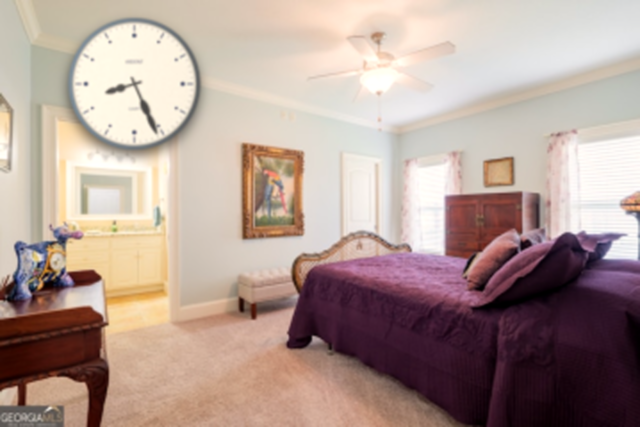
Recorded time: **8:26**
